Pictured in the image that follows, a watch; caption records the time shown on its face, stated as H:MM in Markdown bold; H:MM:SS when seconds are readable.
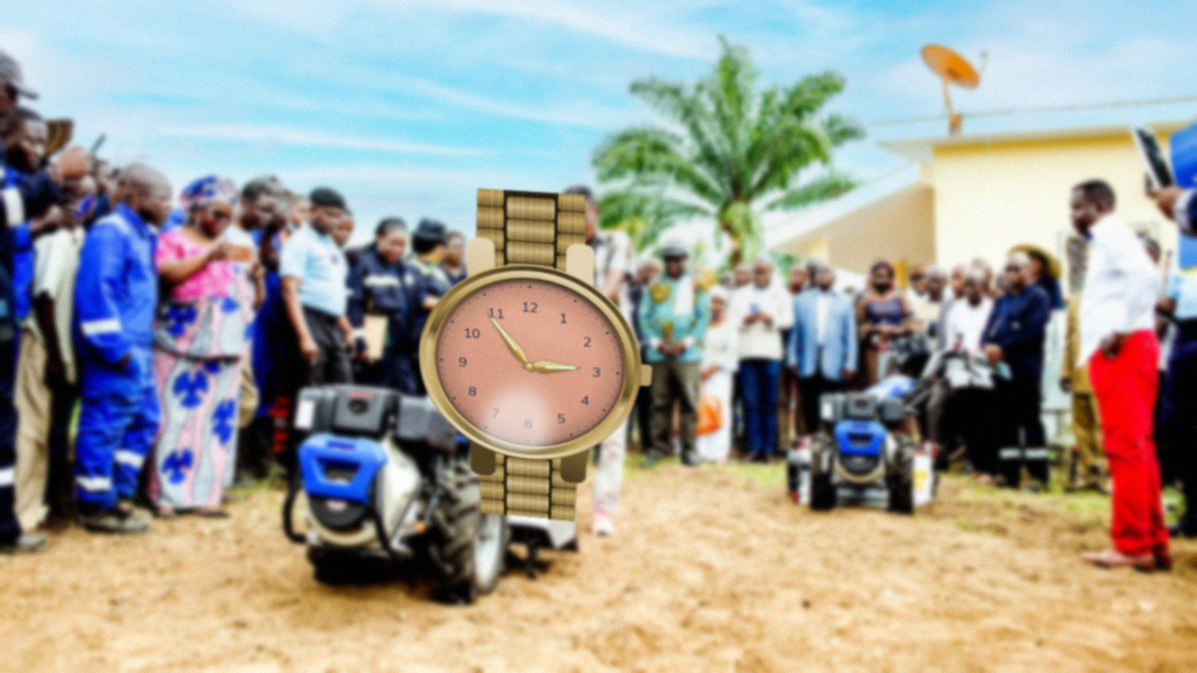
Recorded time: **2:54**
